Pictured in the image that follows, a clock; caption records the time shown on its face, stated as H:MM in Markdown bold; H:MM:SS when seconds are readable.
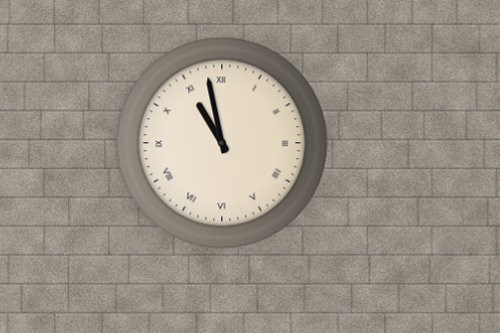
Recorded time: **10:58**
